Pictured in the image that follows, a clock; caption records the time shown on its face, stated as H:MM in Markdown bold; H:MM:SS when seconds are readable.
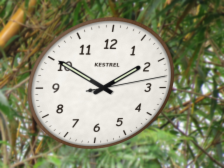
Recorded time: **1:50:13**
